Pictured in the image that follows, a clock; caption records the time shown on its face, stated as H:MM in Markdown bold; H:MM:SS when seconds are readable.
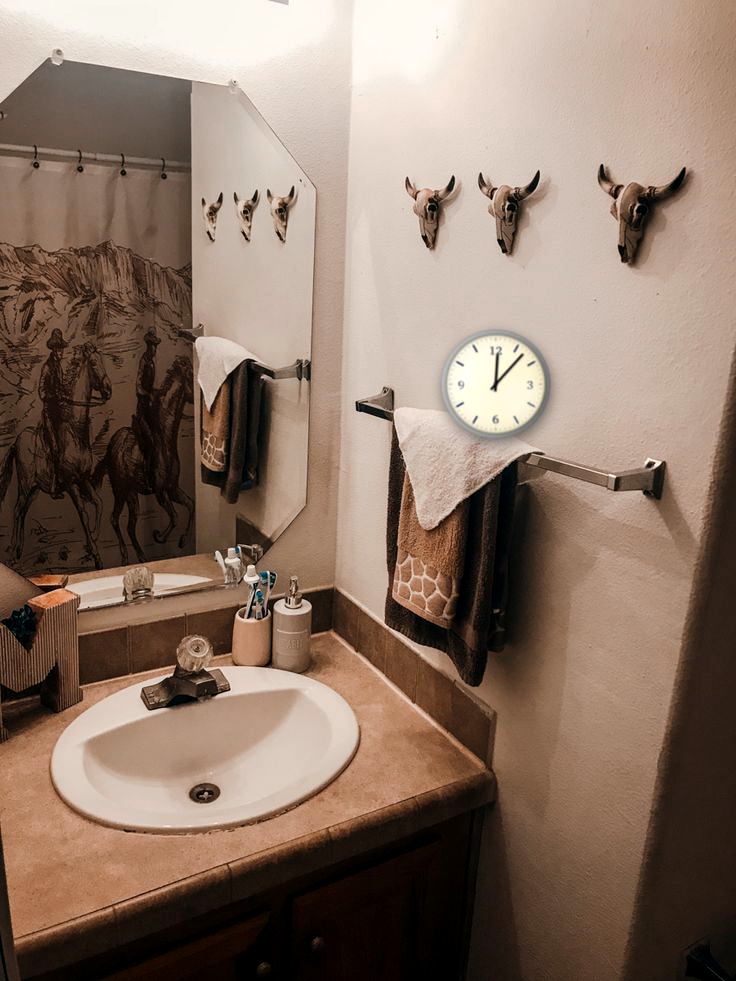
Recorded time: **12:07**
